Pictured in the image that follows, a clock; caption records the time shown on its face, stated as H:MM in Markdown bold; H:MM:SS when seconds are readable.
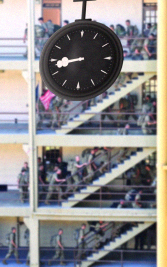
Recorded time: **8:43**
